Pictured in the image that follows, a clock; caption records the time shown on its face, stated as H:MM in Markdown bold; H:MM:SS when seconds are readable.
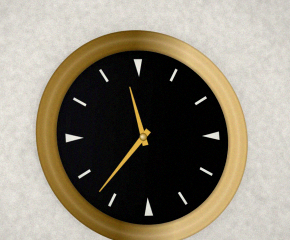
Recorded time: **11:37**
